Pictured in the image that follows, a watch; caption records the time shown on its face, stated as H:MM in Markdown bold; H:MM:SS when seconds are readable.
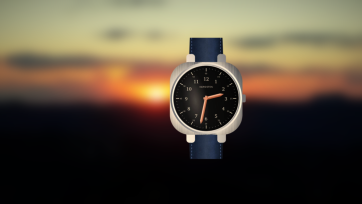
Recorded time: **2:32**
